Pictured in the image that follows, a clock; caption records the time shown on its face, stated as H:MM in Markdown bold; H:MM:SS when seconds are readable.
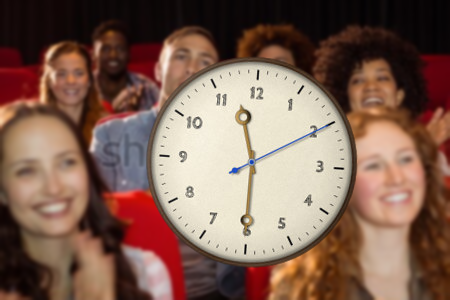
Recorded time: **11:30:10**
